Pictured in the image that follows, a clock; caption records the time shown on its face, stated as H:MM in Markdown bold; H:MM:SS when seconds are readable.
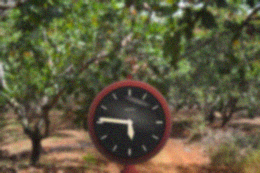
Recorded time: **5:46**
